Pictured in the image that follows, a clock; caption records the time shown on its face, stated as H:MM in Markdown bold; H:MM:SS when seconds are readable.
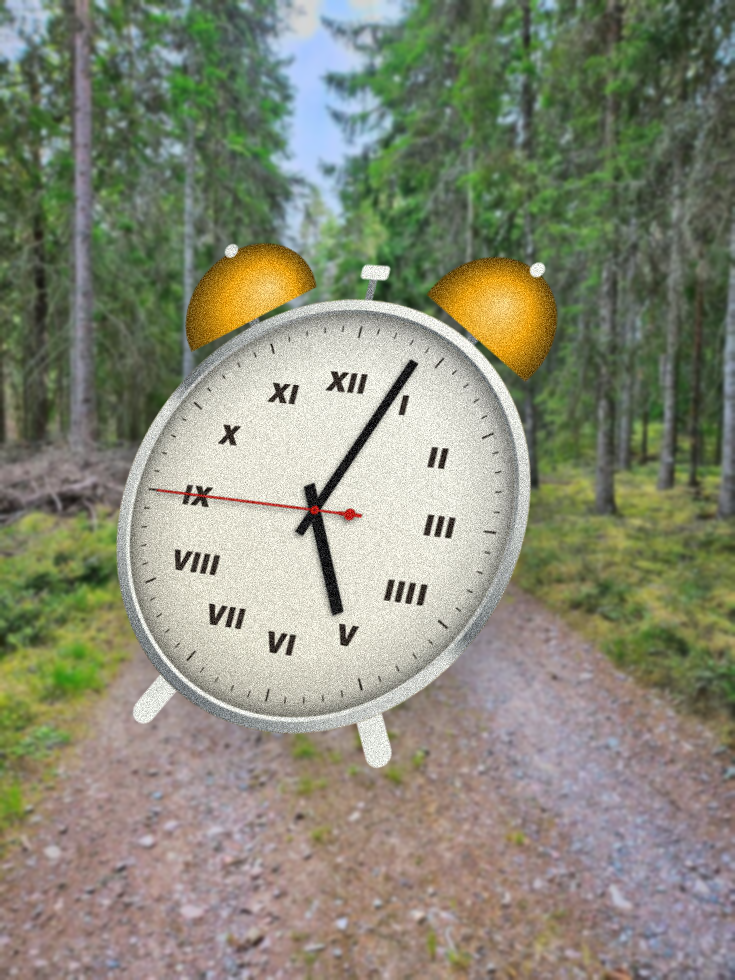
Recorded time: **5:03:45**
